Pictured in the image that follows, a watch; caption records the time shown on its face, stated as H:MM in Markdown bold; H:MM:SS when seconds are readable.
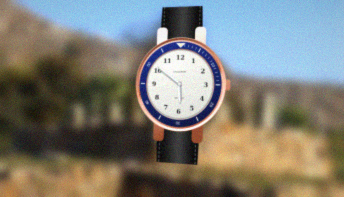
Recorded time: **5:51**
